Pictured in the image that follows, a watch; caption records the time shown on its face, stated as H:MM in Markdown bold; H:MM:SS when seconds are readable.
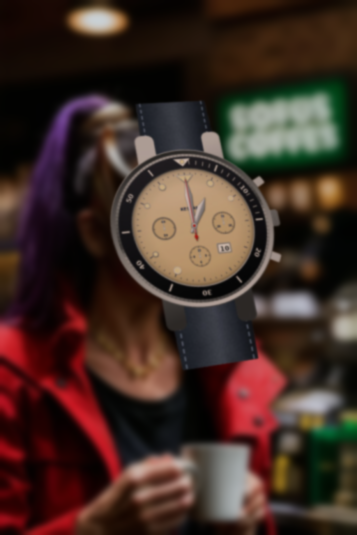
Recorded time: **1:00**
